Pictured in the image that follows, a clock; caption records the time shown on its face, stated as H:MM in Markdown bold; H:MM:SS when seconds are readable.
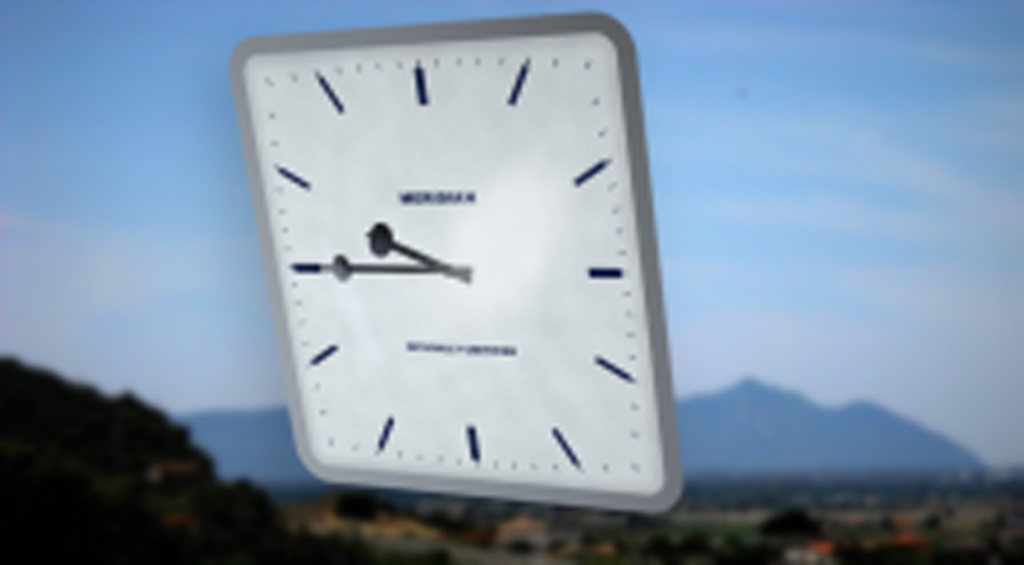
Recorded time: **9:45**
